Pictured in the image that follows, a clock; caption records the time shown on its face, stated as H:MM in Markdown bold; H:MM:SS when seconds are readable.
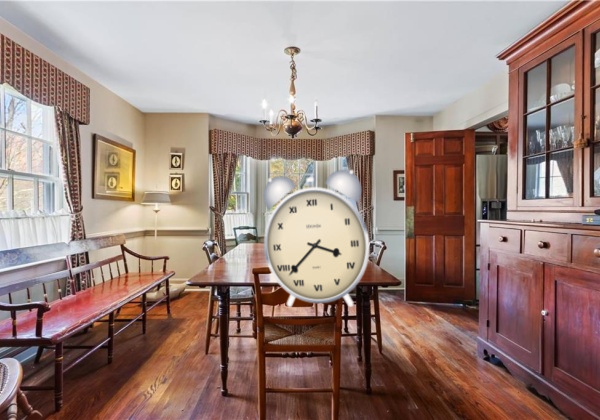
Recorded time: **3:38**
